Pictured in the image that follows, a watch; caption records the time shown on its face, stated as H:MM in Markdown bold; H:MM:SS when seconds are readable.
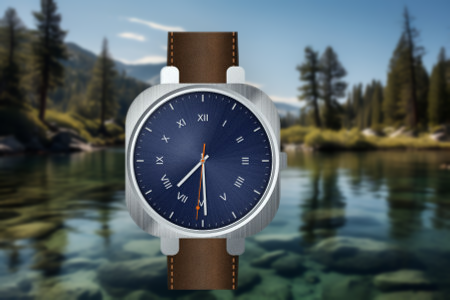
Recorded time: **7:29:31**
